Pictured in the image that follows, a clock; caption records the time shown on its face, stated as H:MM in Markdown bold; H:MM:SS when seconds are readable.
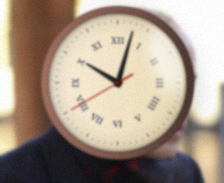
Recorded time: **10:02:40**
